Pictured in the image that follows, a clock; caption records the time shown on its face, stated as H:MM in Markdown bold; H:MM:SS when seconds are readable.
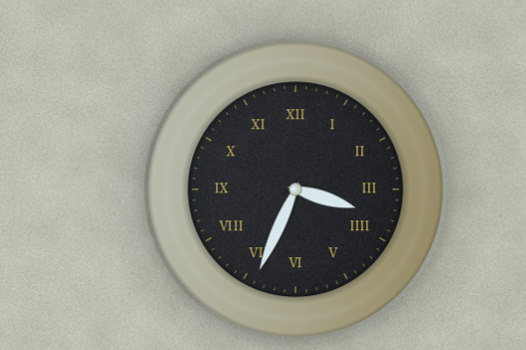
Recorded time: **3:34**
